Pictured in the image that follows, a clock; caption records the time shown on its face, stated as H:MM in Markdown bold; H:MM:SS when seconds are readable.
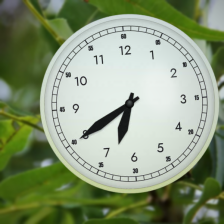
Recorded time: **6:40**
